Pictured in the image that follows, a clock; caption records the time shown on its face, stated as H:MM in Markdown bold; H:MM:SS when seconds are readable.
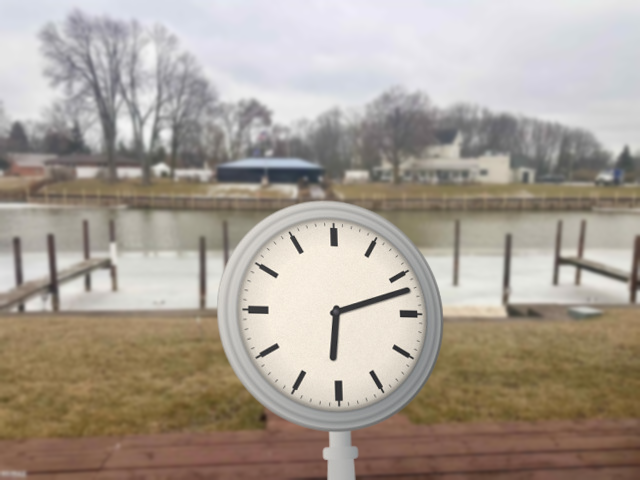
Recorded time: **6:12**
